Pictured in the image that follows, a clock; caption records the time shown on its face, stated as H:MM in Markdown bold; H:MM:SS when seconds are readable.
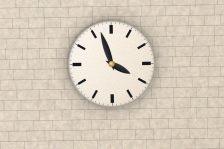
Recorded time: **3:57**
